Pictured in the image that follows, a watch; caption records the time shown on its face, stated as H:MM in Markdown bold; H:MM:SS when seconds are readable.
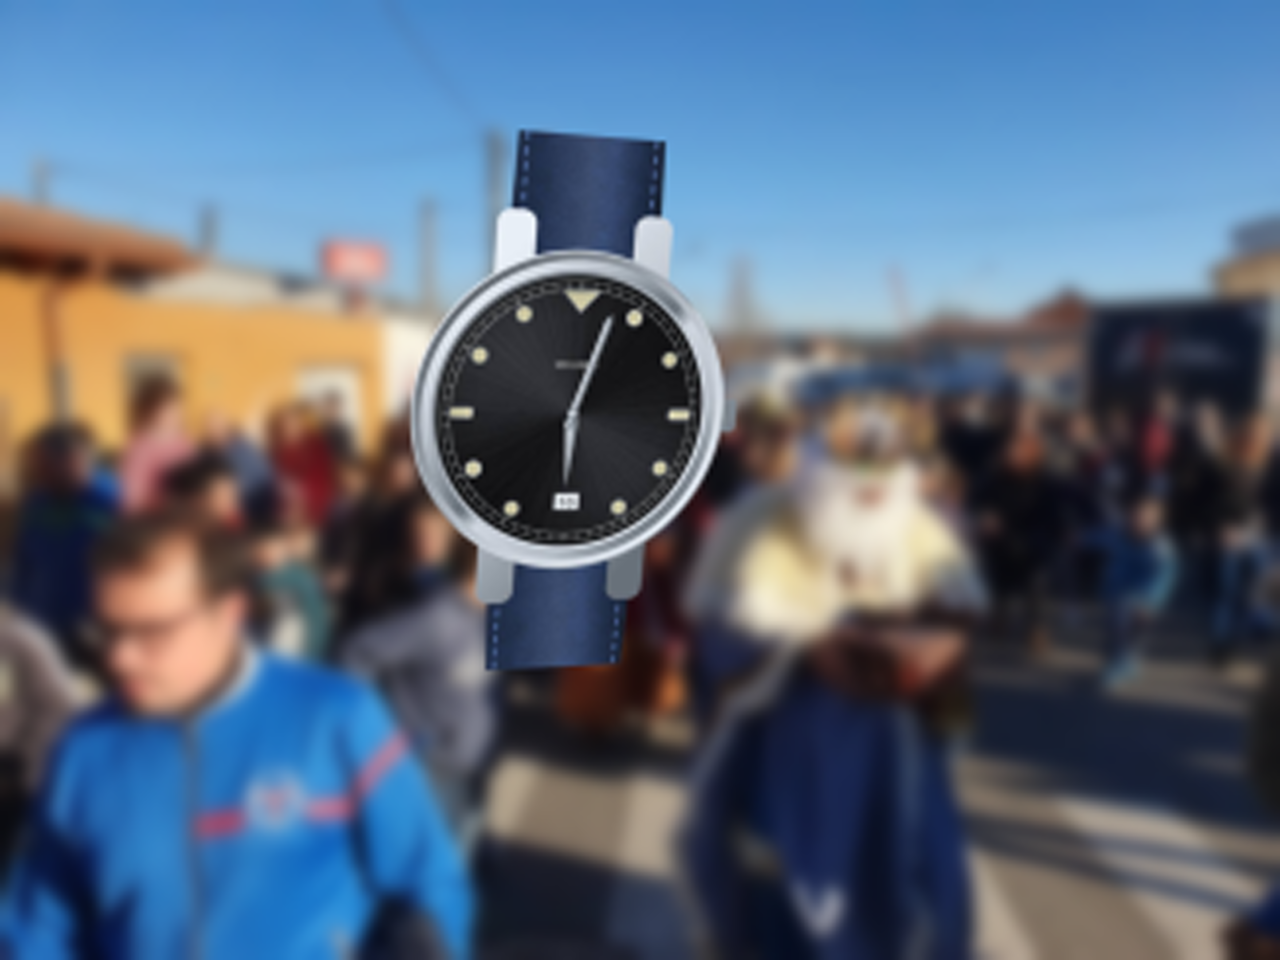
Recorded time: **6:03**
